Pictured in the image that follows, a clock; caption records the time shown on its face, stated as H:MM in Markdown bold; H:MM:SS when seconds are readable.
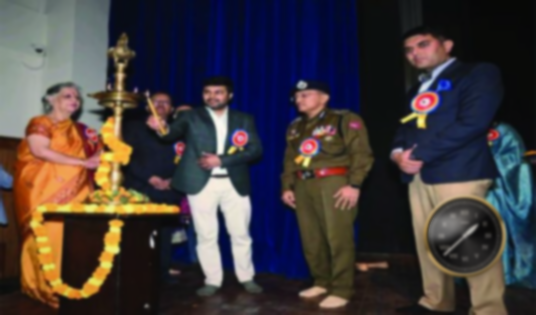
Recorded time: **1:38**
